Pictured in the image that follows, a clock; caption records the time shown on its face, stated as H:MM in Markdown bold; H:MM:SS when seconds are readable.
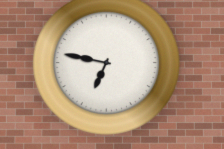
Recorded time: **6:47**
